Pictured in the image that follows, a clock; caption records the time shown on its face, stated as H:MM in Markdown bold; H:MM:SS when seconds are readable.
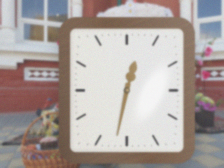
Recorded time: **12:32**
